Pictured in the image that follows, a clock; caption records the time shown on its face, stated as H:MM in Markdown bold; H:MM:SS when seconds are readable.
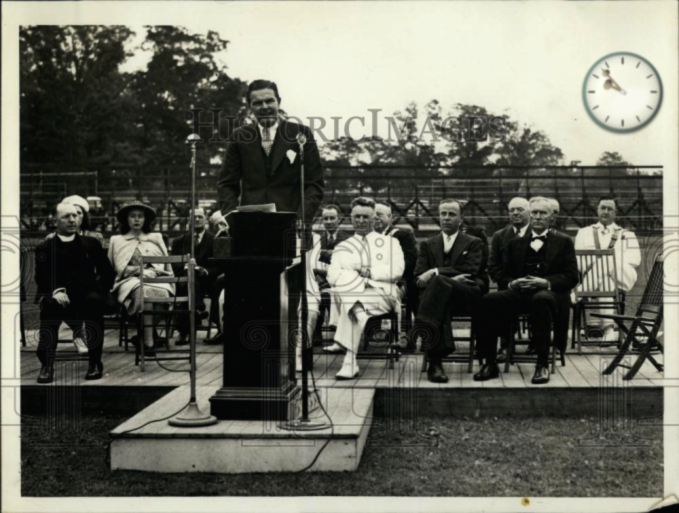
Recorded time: **9:53**
